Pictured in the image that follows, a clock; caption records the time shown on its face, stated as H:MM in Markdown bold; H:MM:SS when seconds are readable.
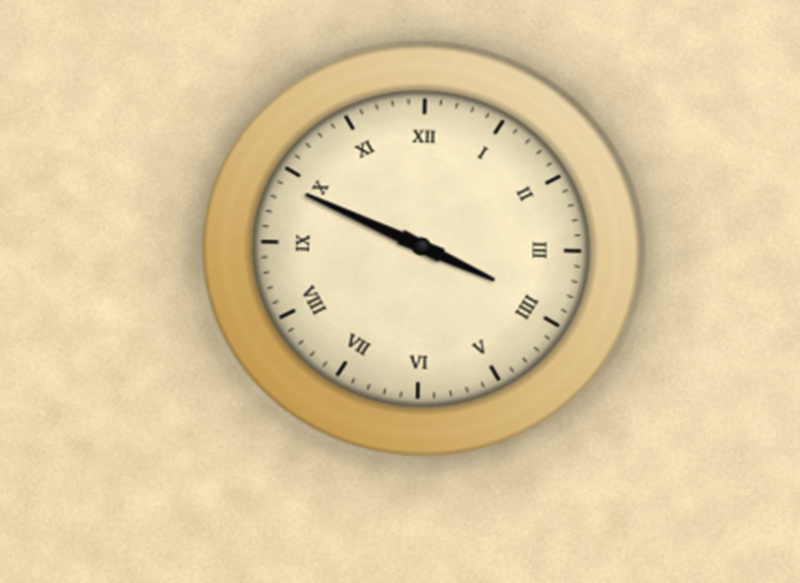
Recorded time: **3:49**
